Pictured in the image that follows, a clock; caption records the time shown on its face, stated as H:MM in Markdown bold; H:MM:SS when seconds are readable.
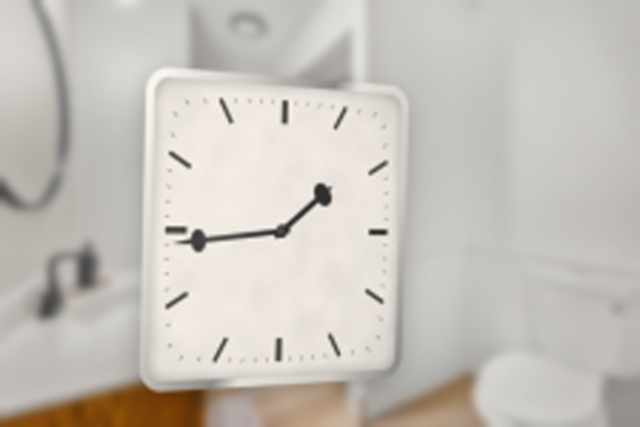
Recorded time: **1:44**
